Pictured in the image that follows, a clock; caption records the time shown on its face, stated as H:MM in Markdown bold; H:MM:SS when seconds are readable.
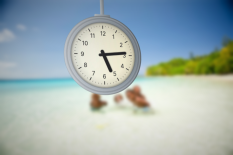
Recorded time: **5:14**
